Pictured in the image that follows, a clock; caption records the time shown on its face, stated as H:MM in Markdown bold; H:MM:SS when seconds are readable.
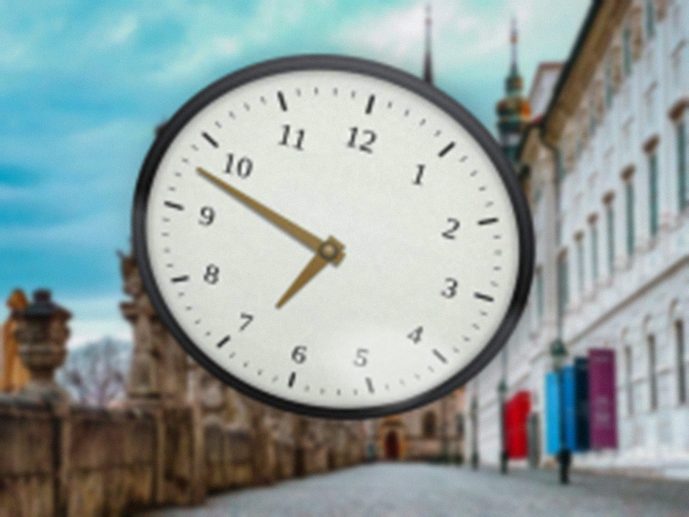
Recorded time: **6:48**
